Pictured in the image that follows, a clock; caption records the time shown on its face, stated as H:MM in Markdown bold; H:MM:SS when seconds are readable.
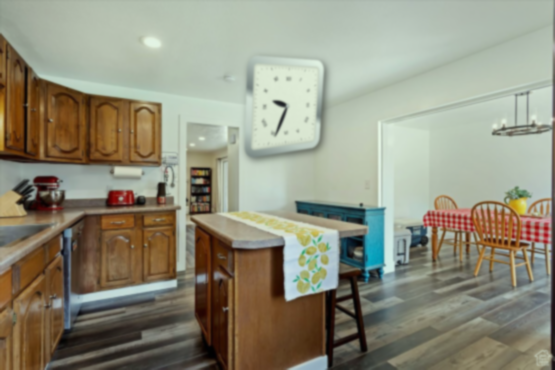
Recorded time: **9:34**
